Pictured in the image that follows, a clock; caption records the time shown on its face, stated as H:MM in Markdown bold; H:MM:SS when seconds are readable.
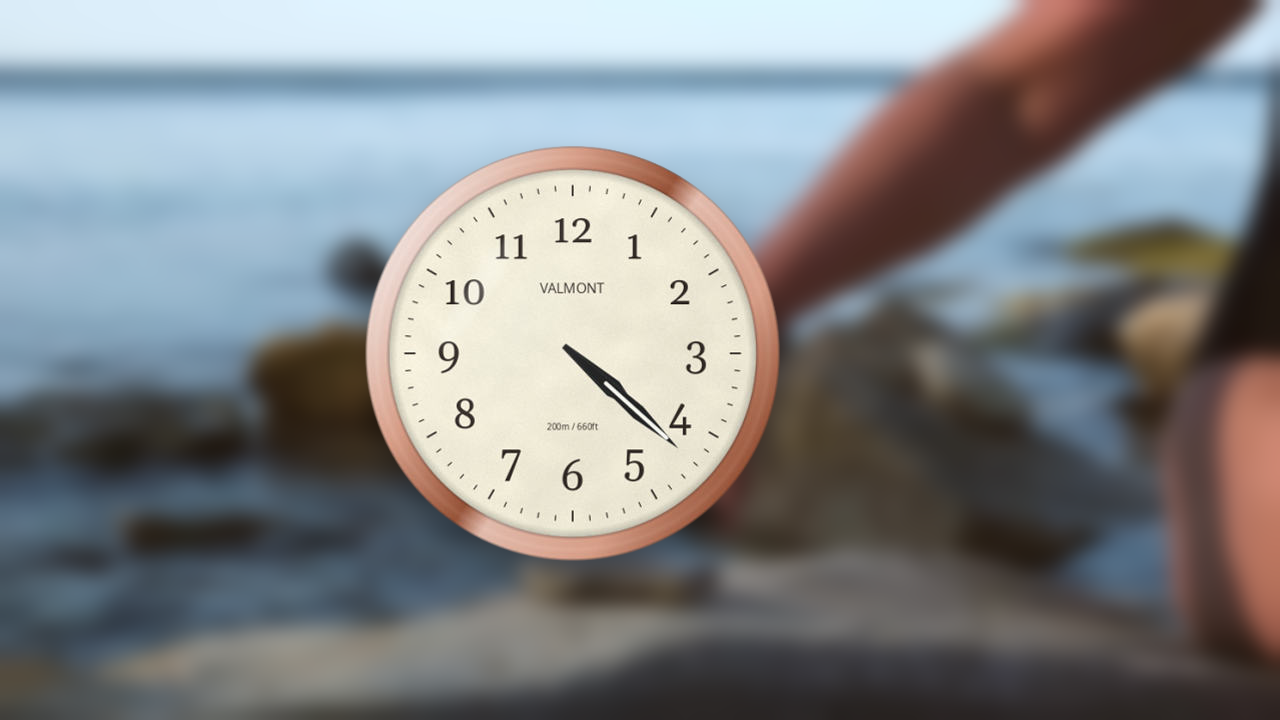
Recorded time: **4:22**
